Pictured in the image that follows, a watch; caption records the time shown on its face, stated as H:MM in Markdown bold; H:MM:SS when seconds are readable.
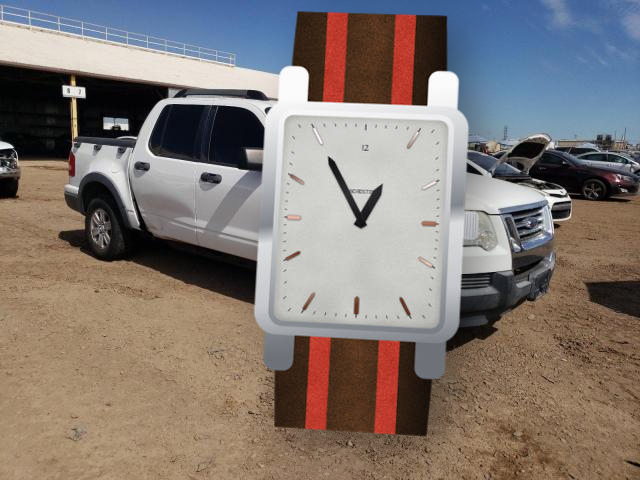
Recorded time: **12:55**
